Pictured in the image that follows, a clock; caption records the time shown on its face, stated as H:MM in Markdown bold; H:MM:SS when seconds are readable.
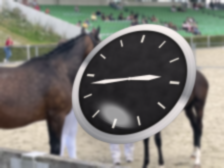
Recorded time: **2:43**
